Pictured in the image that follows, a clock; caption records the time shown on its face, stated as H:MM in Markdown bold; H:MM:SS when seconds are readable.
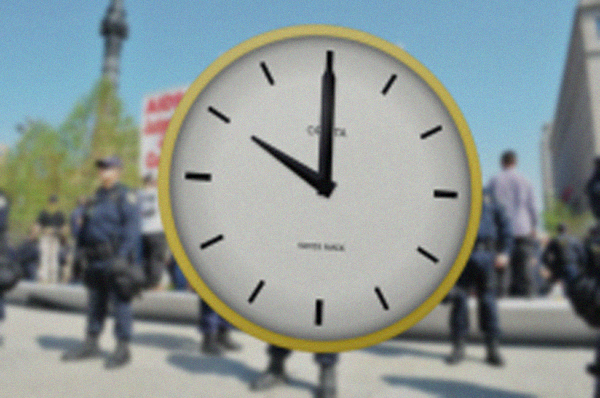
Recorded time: **10:00**
